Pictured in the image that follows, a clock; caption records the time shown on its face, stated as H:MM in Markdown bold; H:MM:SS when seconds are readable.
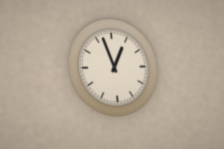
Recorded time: **12:57**
